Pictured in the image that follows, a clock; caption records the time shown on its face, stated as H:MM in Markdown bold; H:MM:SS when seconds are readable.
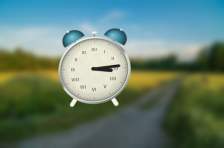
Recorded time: **3:14**
